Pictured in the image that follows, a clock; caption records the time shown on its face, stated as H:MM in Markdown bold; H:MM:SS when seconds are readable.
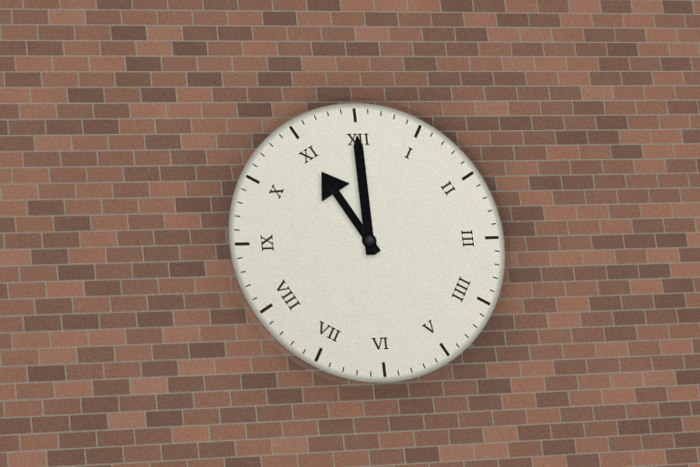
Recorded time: **11:00**
